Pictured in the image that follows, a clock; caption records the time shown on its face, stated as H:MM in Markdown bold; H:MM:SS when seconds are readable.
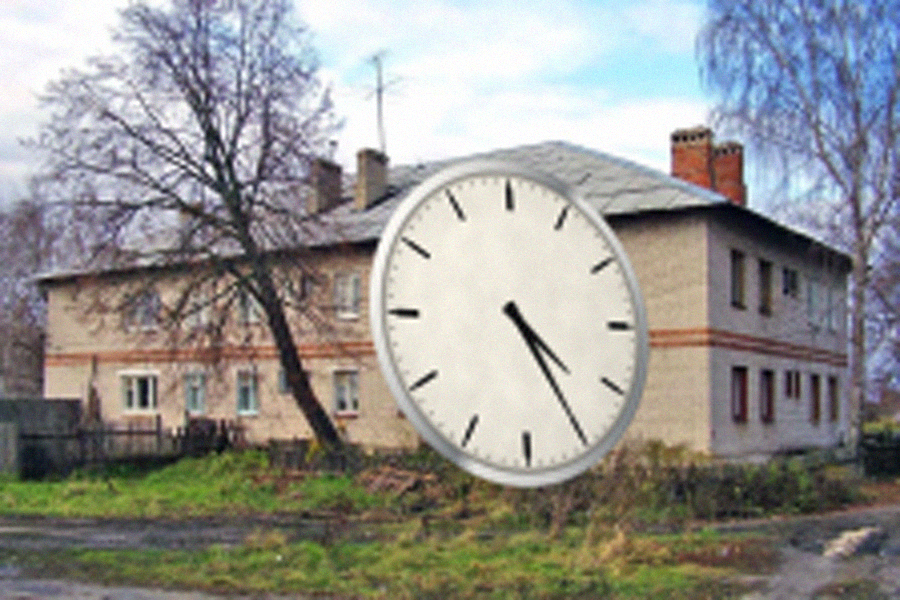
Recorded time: **4:25**
